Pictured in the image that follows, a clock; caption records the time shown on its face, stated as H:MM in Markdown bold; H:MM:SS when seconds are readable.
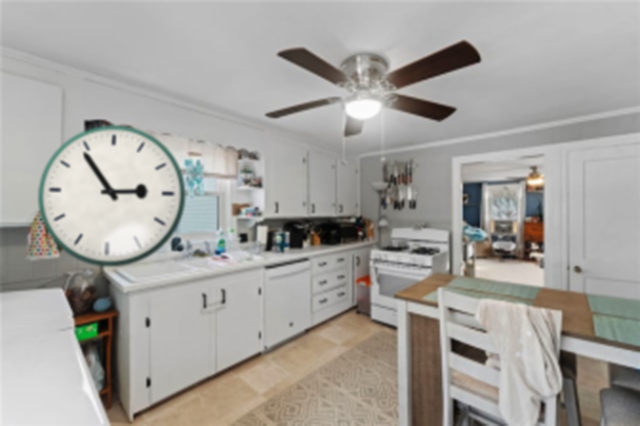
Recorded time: **2:54**
